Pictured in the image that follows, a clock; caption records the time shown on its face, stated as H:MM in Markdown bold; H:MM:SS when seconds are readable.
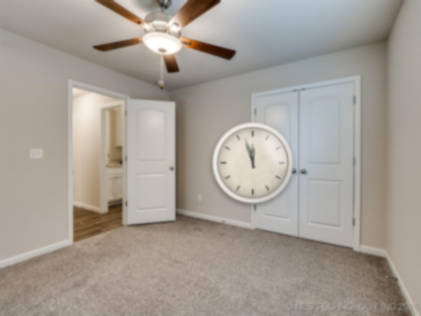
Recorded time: **11:57**
